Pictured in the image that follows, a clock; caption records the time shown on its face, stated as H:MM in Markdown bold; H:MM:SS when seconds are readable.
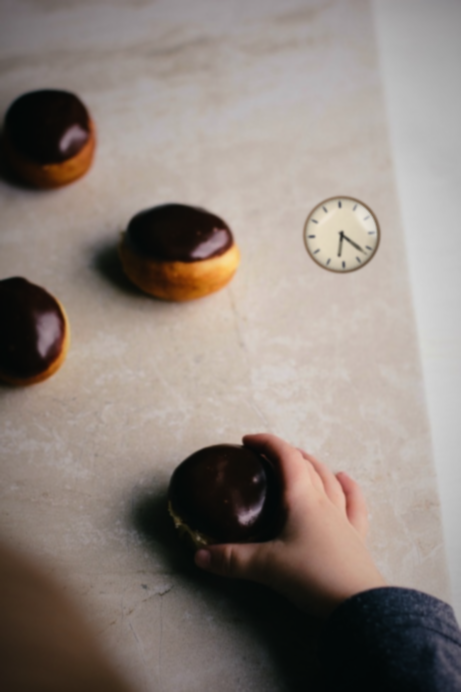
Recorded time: **6:22**
